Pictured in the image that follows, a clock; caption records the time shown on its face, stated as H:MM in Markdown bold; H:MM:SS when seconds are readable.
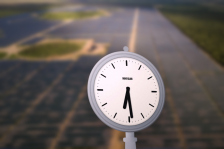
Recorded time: **6:29**
